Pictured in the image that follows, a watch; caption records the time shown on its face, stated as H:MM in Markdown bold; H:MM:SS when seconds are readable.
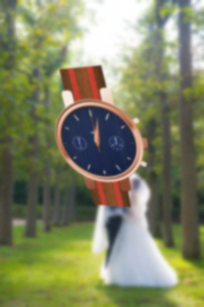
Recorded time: **12:02**
